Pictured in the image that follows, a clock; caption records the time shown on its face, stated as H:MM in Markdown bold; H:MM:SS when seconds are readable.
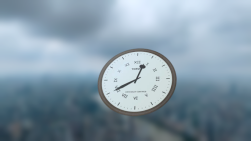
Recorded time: **12:40**
